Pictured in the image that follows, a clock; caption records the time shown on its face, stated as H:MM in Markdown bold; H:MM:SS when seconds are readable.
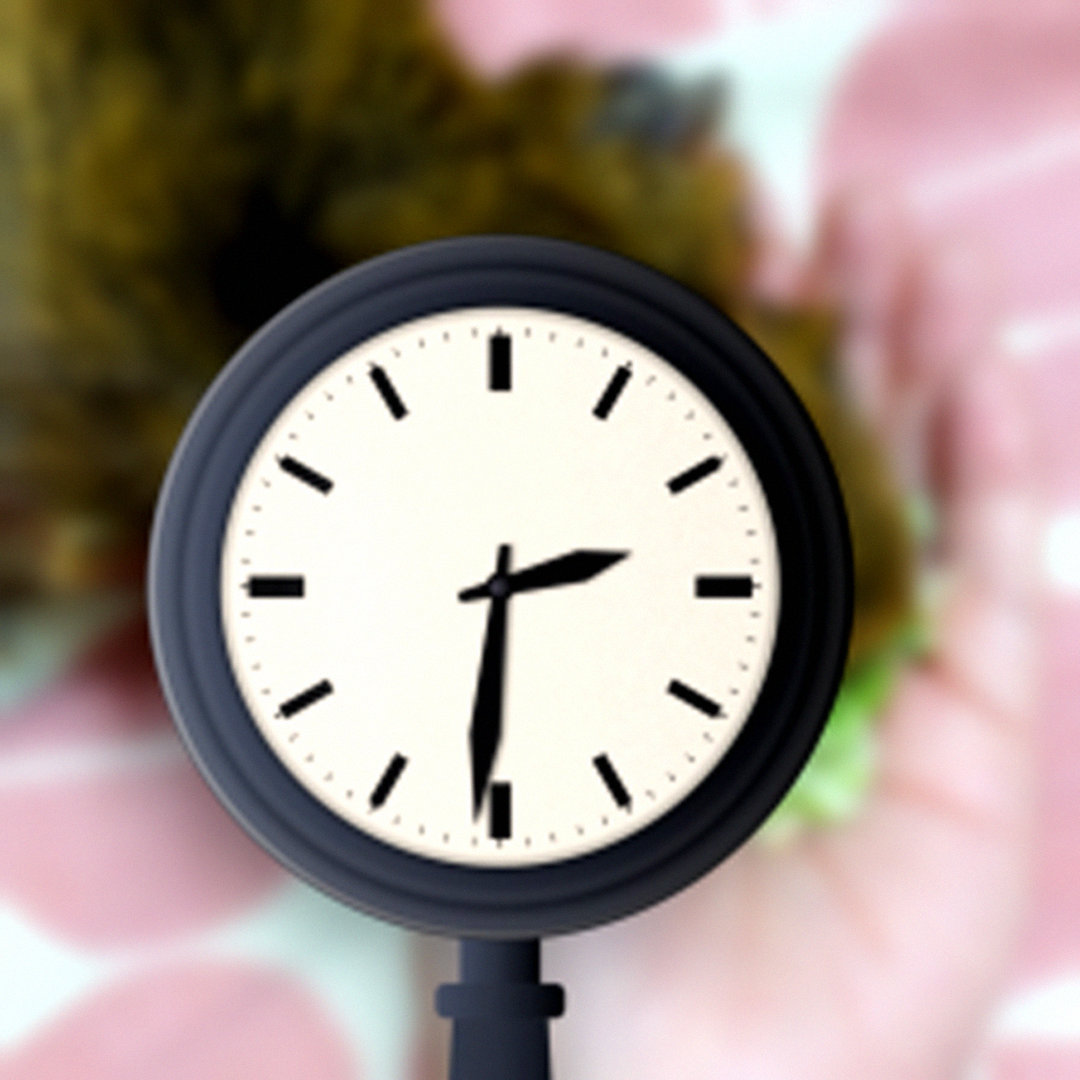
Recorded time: **2:31**
